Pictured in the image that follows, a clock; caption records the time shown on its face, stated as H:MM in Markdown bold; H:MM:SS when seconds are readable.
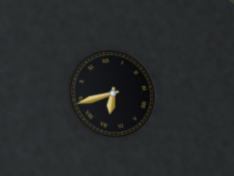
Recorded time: **6:44**
